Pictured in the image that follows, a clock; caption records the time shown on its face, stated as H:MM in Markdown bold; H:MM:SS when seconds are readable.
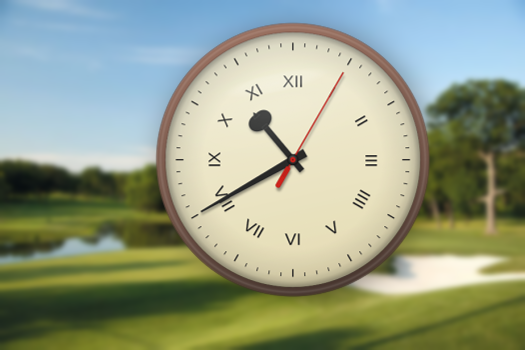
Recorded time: **10:40:05**
